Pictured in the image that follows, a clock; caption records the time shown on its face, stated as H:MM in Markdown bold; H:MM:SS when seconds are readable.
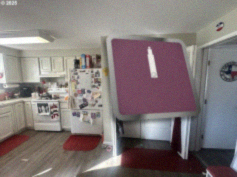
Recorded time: **12:00**
